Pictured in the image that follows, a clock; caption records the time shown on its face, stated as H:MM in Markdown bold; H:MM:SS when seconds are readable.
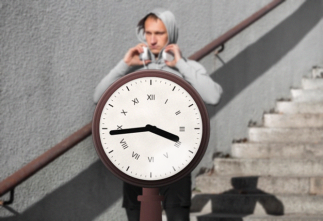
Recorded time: **3:44**
